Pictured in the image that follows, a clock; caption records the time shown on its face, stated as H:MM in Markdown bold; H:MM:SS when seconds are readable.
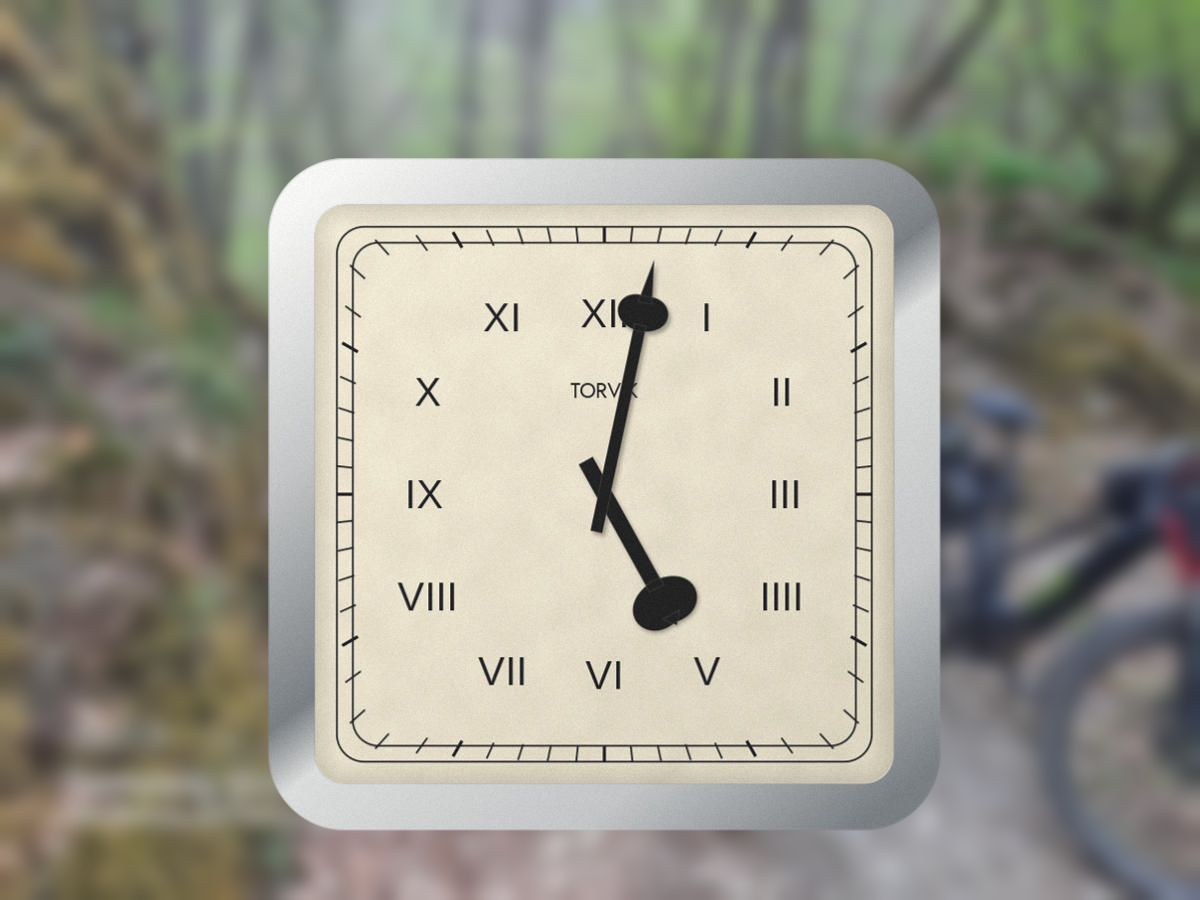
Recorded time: **5:02**
